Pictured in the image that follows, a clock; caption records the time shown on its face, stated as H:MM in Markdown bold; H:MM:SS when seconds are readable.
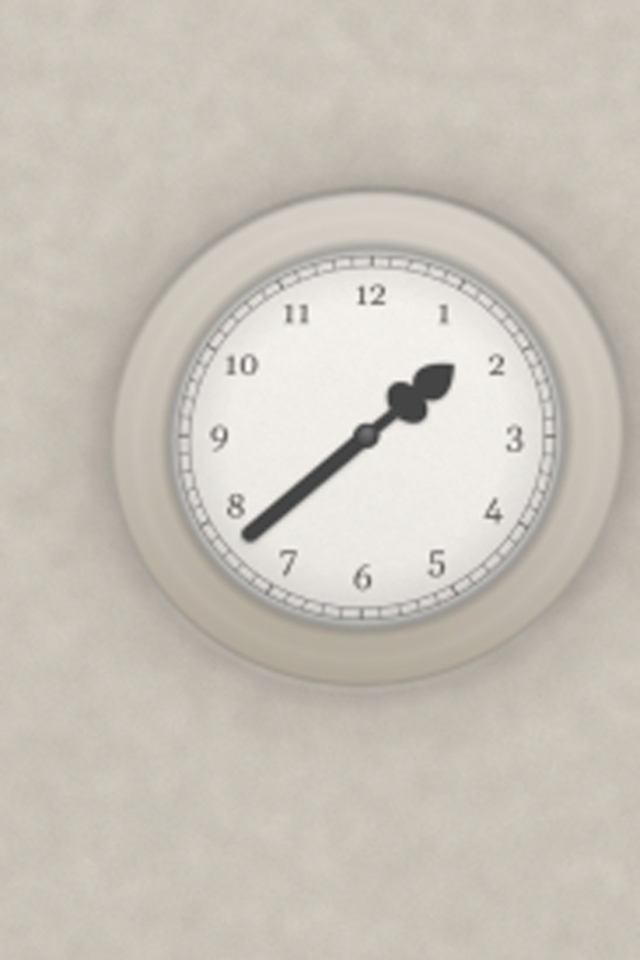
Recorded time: **1:38**
